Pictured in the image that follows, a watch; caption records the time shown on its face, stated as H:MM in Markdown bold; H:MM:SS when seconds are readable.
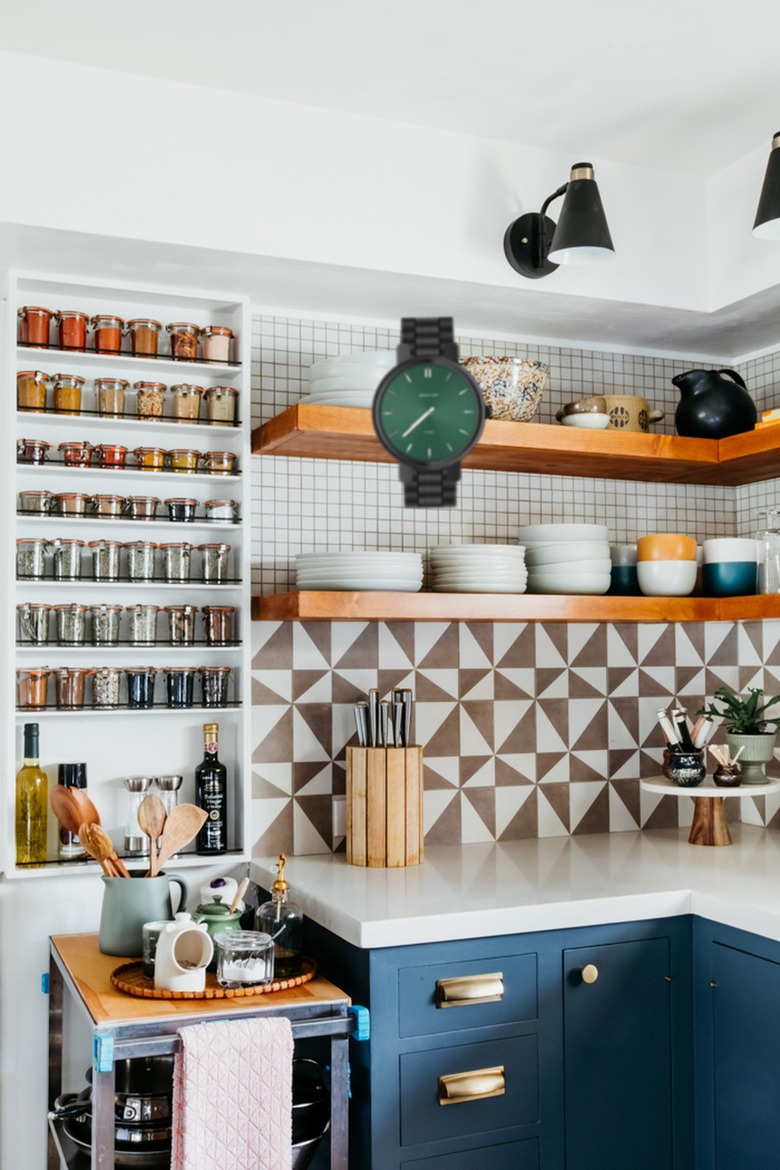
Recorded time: **7:38**
